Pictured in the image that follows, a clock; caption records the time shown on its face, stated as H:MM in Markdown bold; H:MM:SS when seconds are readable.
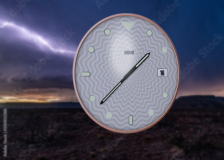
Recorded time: **1:38**
